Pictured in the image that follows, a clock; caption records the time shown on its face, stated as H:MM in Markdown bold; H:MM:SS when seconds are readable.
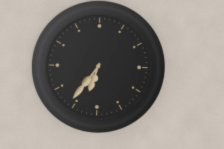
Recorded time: **6:36**
